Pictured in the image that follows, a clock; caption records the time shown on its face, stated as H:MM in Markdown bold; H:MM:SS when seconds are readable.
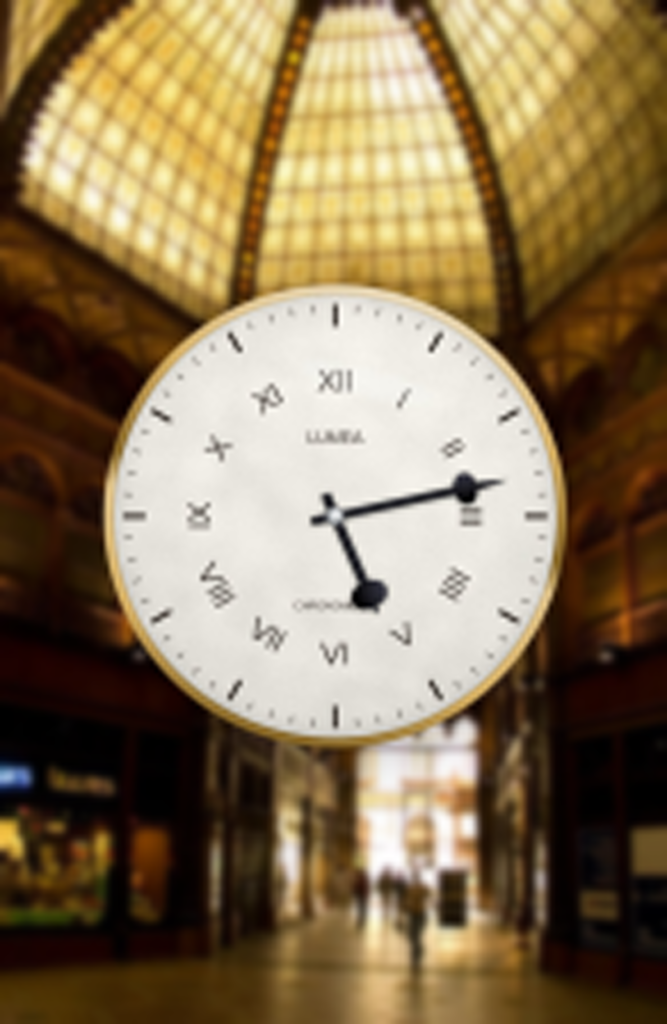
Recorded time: **5:13**
